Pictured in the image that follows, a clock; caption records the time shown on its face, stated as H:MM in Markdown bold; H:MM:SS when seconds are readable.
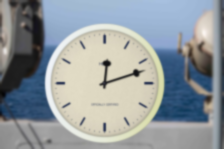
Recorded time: **12:12**
